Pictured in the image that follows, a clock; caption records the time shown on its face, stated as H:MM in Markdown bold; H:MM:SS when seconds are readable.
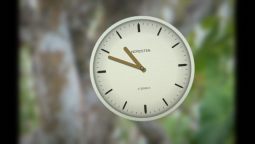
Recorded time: **10:49**
